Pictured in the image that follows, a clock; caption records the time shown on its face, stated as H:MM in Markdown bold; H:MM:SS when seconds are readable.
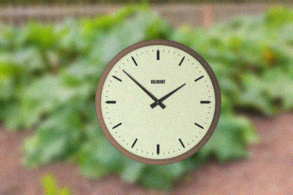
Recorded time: **1:52**
